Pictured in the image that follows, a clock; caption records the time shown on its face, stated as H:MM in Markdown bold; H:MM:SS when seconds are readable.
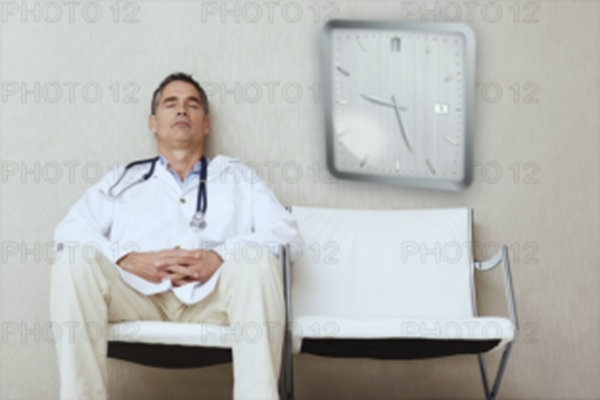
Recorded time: **9:27**
